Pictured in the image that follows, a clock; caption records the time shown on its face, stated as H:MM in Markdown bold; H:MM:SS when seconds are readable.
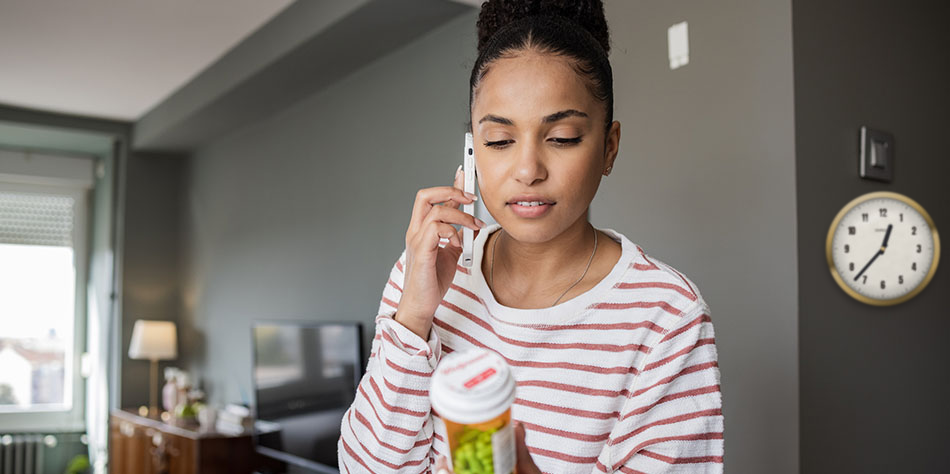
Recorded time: **12:37**
